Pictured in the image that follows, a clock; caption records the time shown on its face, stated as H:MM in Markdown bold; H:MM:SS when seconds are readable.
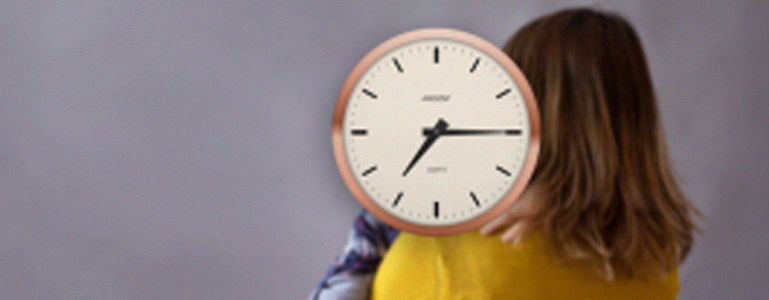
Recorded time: **7:15**
